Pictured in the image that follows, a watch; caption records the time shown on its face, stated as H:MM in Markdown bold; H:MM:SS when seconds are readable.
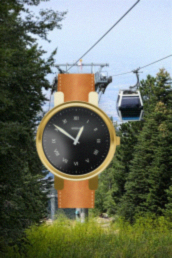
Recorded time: **12:51**
